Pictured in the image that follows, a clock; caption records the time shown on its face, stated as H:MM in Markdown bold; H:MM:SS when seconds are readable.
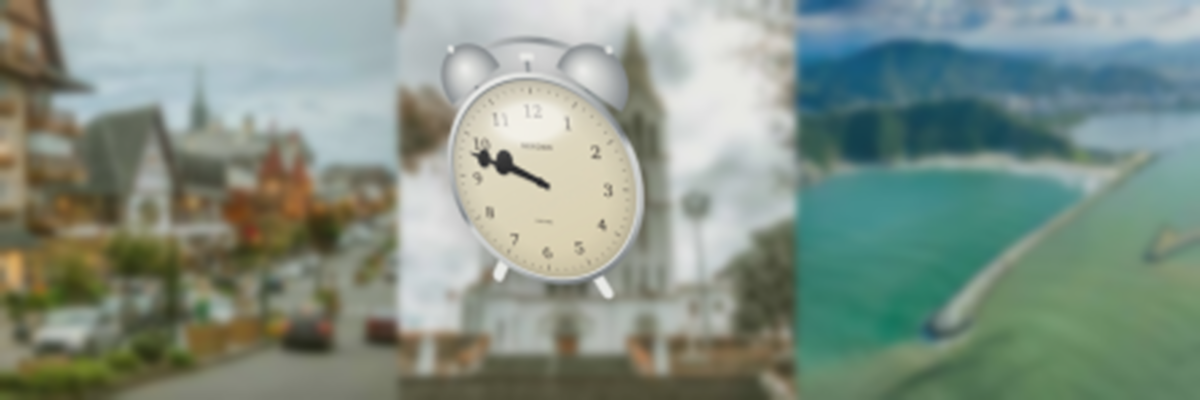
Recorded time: **9:48**
